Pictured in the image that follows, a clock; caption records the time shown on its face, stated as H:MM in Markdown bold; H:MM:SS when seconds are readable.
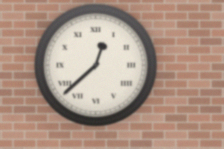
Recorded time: **12:38**
